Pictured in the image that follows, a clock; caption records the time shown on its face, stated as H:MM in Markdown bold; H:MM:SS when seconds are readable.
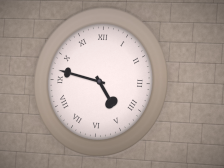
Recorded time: **4:47**
